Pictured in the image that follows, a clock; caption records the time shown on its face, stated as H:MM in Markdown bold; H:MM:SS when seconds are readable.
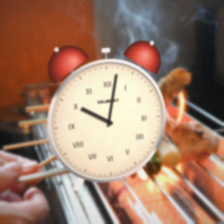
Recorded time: **10:02**
